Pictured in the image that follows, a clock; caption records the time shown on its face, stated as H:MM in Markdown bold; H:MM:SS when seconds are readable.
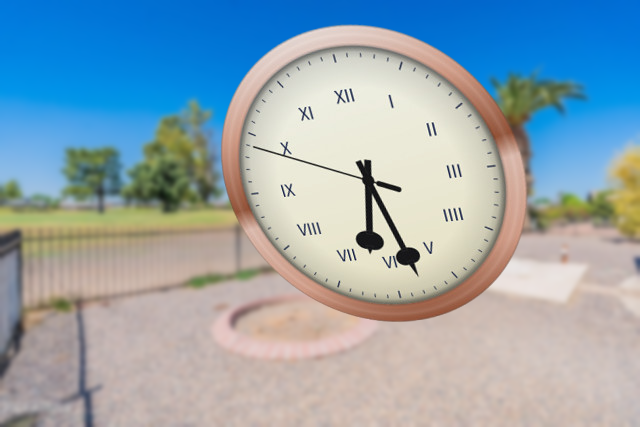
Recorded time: **6:27:49**
